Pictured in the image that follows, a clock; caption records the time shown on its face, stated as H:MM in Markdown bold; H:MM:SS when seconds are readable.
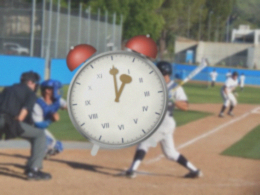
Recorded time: **1:00**
